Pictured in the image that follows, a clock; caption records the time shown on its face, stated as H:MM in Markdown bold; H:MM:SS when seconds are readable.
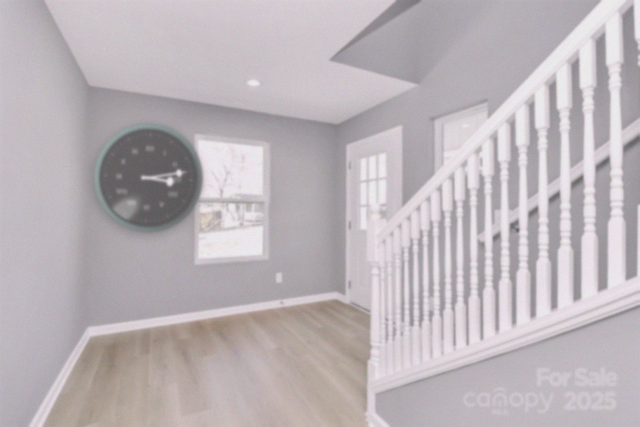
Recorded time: **3:13**
